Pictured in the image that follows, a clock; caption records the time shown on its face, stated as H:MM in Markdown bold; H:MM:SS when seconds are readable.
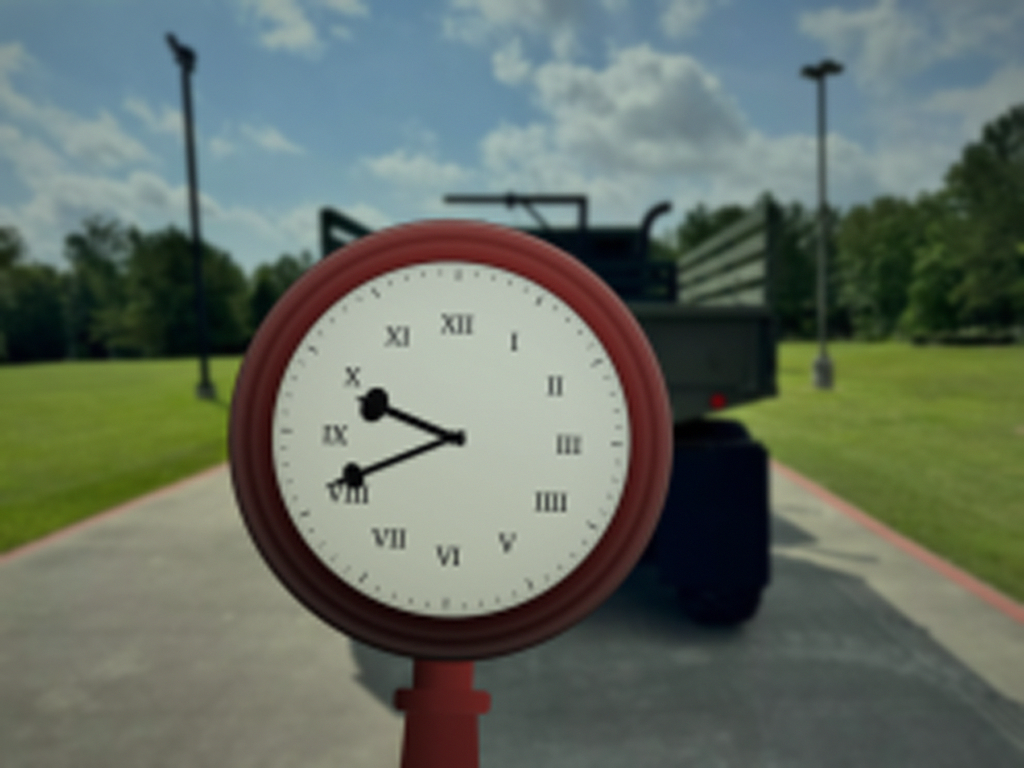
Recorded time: **9:41**
